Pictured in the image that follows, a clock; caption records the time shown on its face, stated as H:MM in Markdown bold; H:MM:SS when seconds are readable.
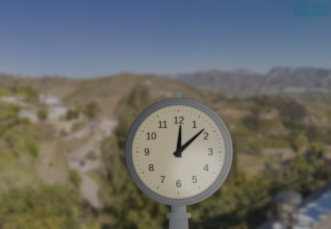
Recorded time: **12:08**
